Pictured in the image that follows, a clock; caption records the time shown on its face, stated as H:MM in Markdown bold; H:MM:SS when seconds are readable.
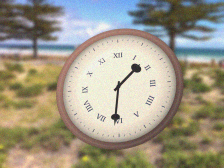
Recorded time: **1:31**
